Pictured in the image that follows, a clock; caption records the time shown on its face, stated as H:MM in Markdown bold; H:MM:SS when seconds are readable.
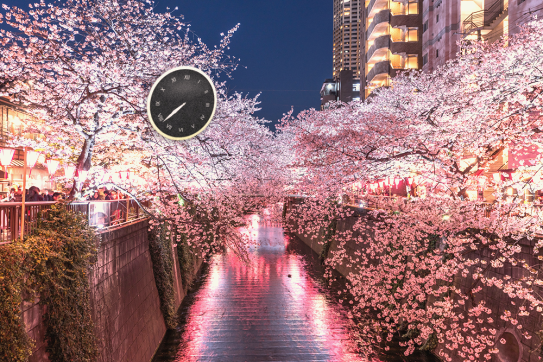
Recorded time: **7:38**
